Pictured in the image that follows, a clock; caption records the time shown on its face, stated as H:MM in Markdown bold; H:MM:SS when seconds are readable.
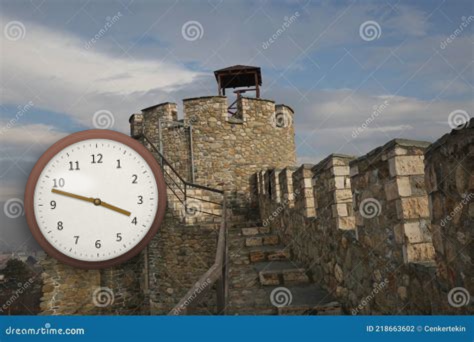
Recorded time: **3:48**
